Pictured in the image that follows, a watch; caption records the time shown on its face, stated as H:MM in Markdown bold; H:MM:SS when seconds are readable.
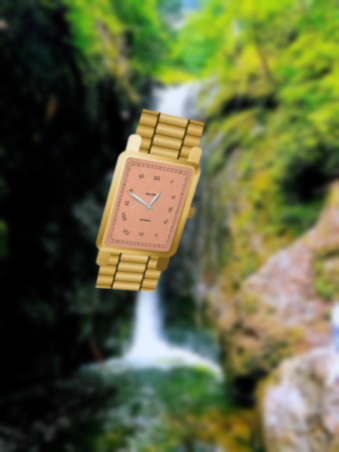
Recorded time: **12:49**
